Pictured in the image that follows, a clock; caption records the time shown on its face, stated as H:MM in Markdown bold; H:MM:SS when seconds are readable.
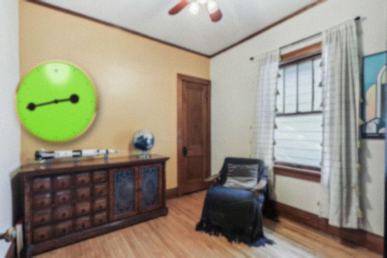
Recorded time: **2:43**
